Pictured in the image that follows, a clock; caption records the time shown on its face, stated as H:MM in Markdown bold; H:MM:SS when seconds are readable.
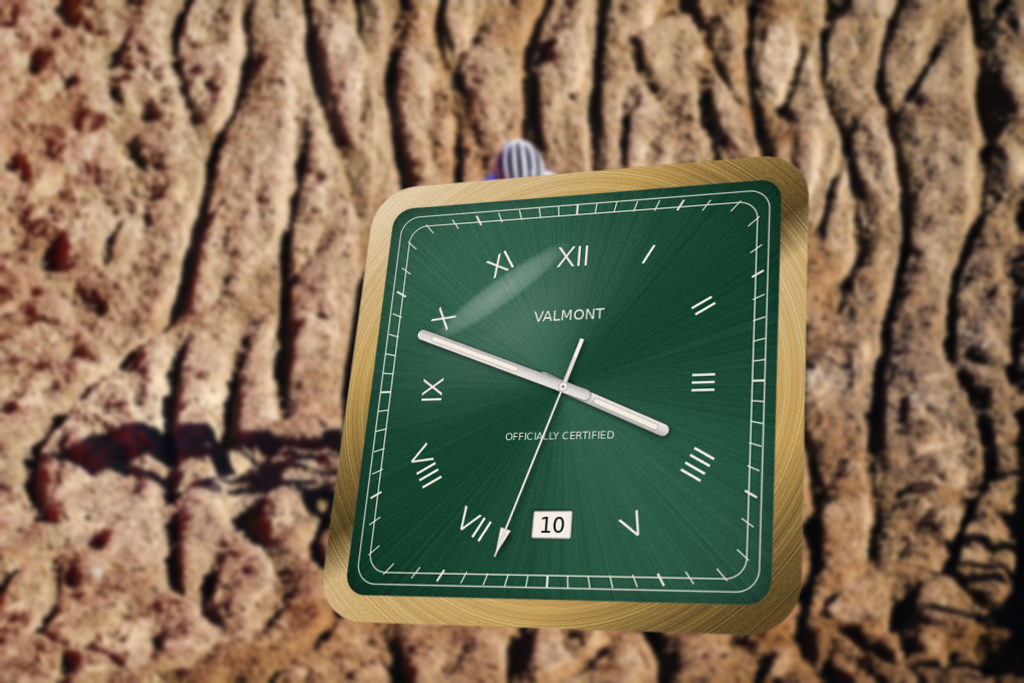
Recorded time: **3:48:33**
